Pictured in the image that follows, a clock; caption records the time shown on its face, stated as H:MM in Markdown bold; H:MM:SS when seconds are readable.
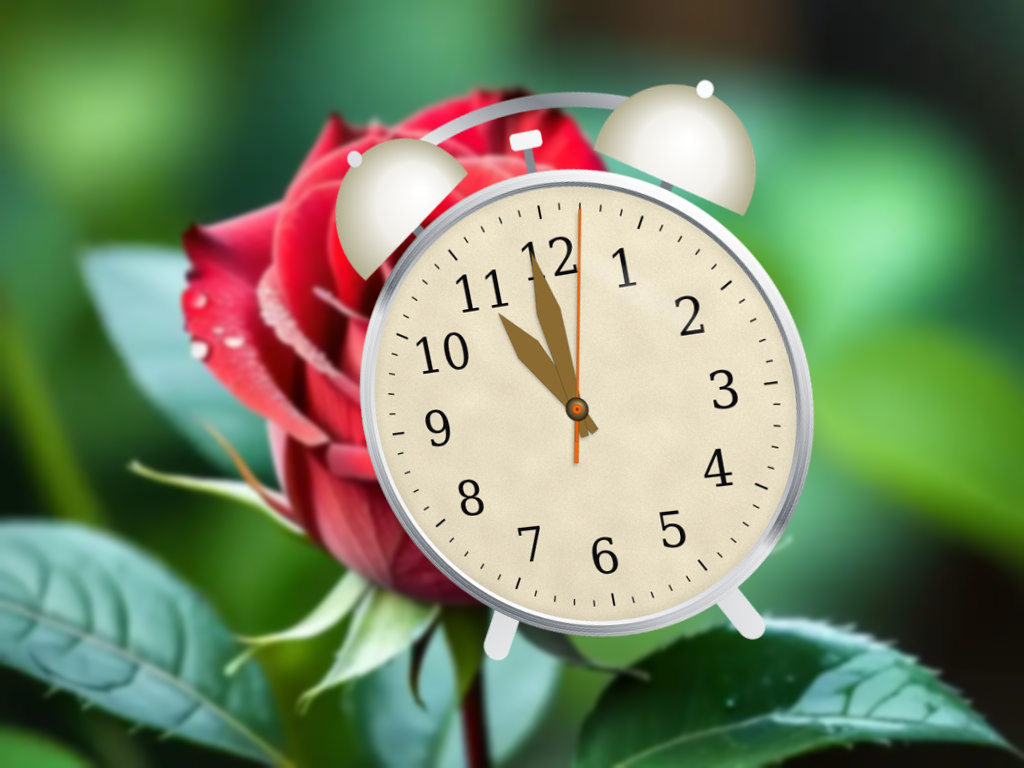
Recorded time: **10:59:02**
